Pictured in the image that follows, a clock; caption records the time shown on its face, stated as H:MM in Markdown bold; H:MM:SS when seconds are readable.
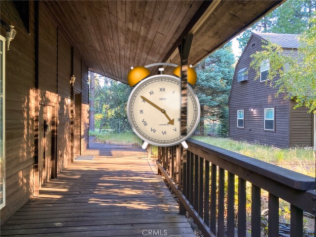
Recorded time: **4:51**
